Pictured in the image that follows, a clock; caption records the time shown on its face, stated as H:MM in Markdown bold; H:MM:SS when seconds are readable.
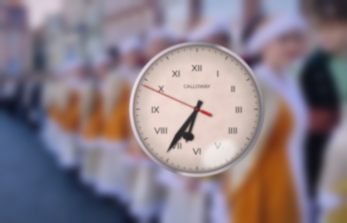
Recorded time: **6:35:49**
